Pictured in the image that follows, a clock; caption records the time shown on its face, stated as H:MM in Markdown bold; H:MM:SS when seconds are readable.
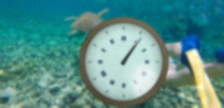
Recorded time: **1:06**
